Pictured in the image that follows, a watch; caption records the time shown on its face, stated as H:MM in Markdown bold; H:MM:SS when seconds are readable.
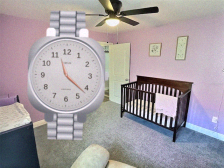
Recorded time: **11:22**
